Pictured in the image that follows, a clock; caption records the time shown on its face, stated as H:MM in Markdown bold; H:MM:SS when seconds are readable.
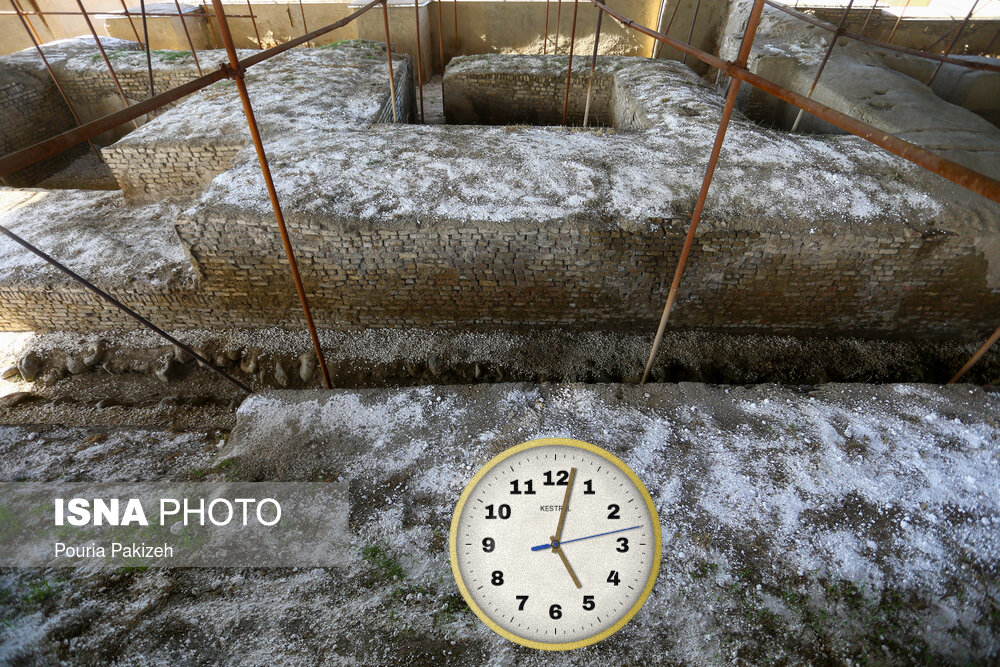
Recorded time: **5:02:13**
